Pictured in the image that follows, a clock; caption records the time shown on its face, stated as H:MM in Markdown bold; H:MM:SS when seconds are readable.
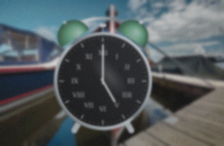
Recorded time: **5:00**
